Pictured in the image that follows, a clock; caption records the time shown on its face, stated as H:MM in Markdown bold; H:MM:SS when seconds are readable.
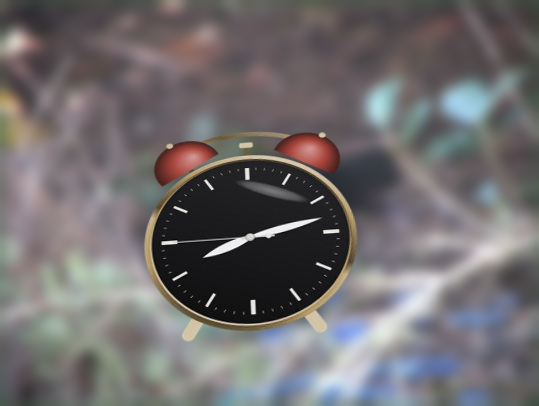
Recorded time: **8:12:45**
